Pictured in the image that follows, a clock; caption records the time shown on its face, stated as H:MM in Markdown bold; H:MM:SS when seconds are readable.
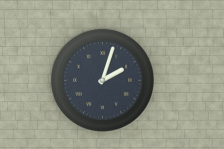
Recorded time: **2:03**
